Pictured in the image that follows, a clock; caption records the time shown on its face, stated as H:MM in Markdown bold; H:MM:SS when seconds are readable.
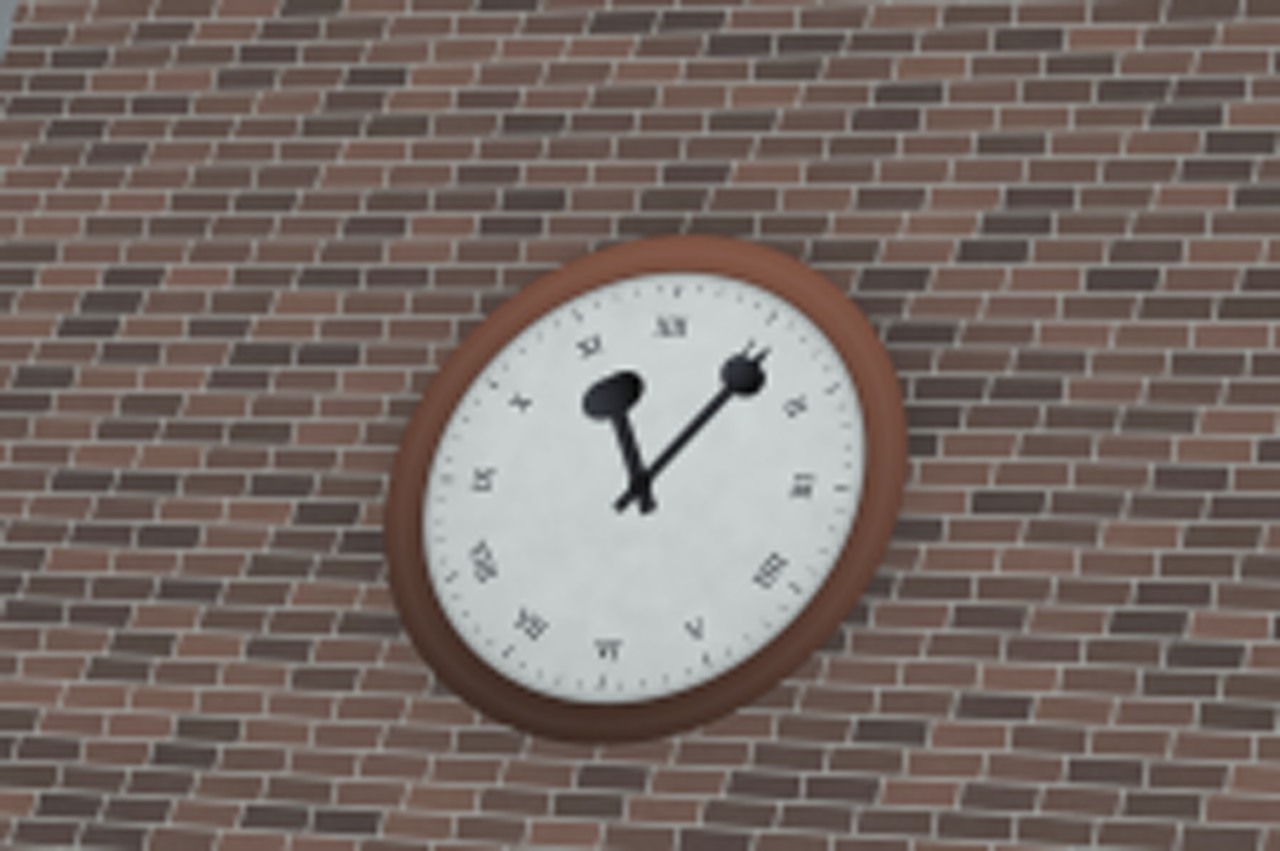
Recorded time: **11:06**
